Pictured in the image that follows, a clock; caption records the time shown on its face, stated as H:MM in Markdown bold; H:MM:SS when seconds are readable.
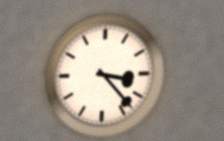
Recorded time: **3:23**
